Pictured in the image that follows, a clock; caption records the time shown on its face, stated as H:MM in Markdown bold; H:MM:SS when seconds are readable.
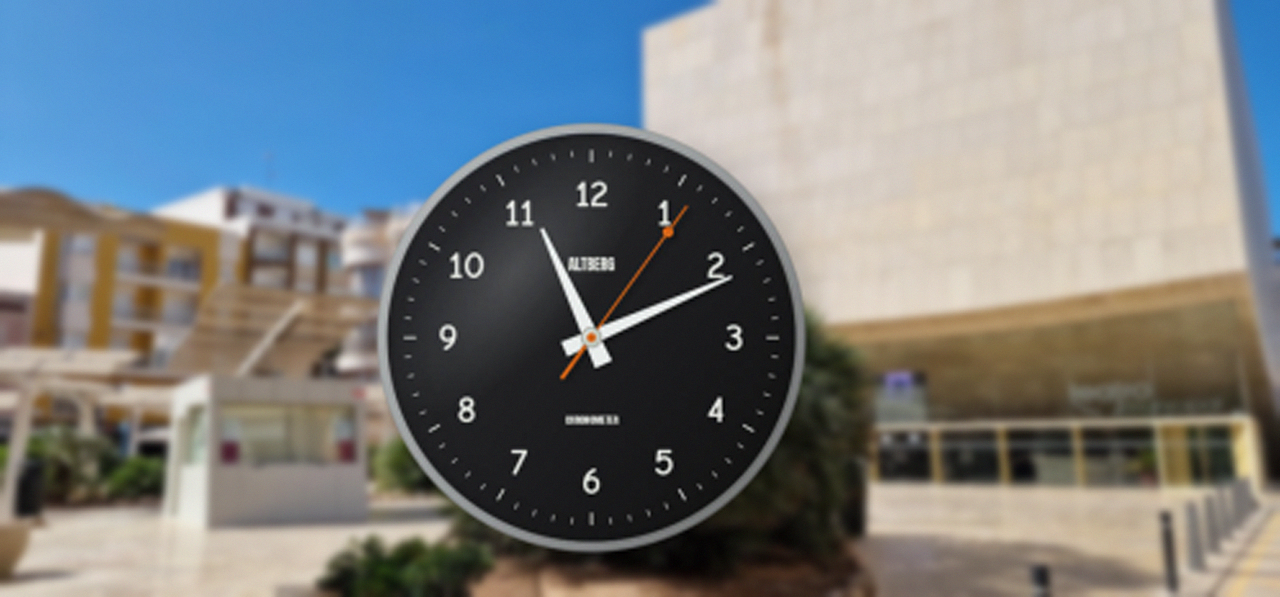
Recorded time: **11:11:06**
